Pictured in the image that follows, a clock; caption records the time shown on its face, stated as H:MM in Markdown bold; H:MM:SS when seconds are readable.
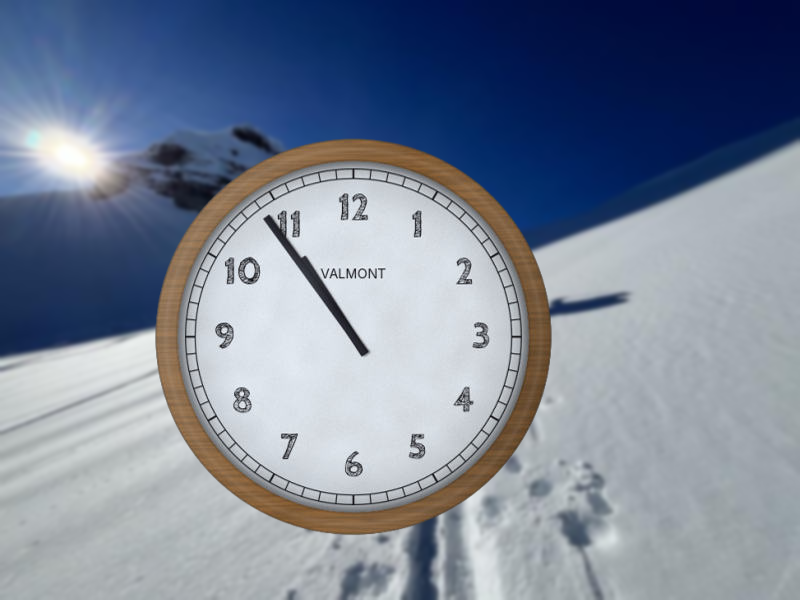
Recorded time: **10:54**
